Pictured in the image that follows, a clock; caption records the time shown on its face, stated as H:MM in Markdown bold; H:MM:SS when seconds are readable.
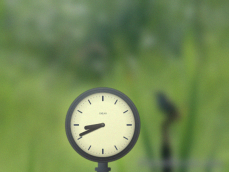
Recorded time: **8:41**
